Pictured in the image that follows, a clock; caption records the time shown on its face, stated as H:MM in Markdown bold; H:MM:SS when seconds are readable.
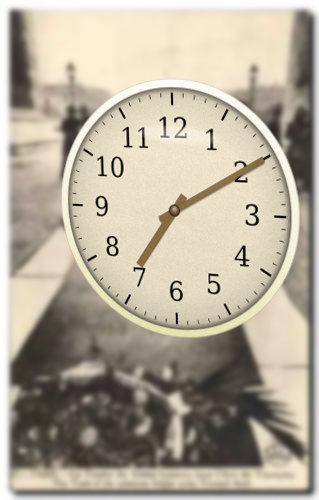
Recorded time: **7:10**
